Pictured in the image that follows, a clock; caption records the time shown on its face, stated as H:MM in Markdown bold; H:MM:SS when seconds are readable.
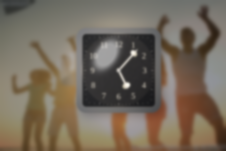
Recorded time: **5:07**
